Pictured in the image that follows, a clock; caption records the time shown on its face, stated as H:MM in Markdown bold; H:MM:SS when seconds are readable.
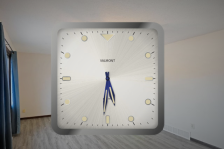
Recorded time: **5:31**
